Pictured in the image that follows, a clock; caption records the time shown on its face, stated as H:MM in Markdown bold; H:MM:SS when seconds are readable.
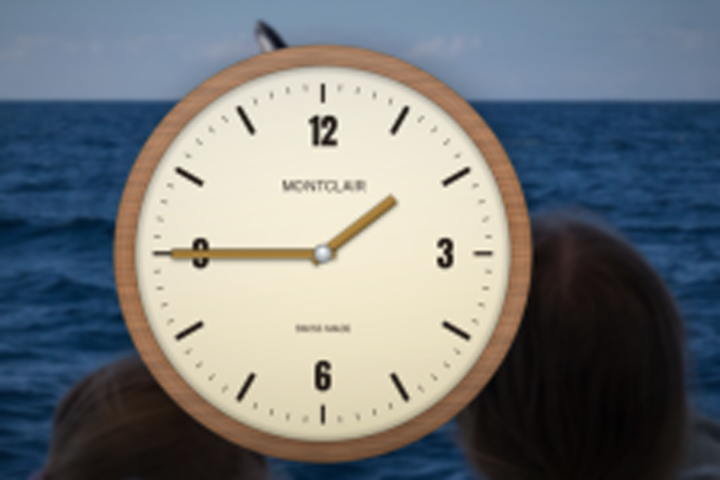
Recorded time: **1:45**
